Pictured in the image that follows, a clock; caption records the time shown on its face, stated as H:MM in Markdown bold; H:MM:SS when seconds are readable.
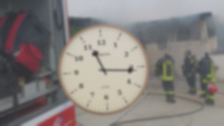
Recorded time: **11:16**
